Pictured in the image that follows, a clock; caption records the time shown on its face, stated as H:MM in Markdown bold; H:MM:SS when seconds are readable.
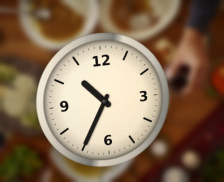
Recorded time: **10:35**
